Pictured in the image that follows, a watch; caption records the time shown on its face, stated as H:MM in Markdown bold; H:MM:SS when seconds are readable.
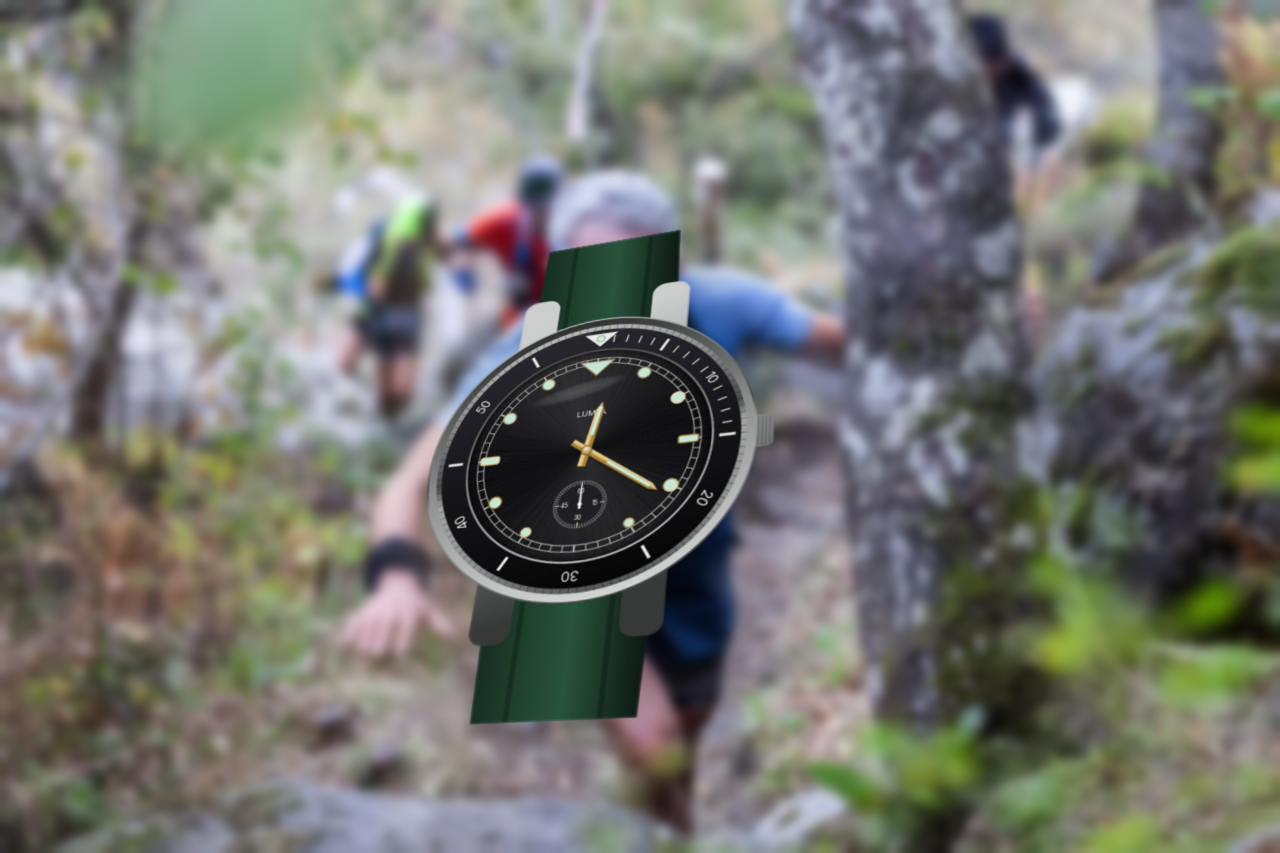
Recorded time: **12:21**
